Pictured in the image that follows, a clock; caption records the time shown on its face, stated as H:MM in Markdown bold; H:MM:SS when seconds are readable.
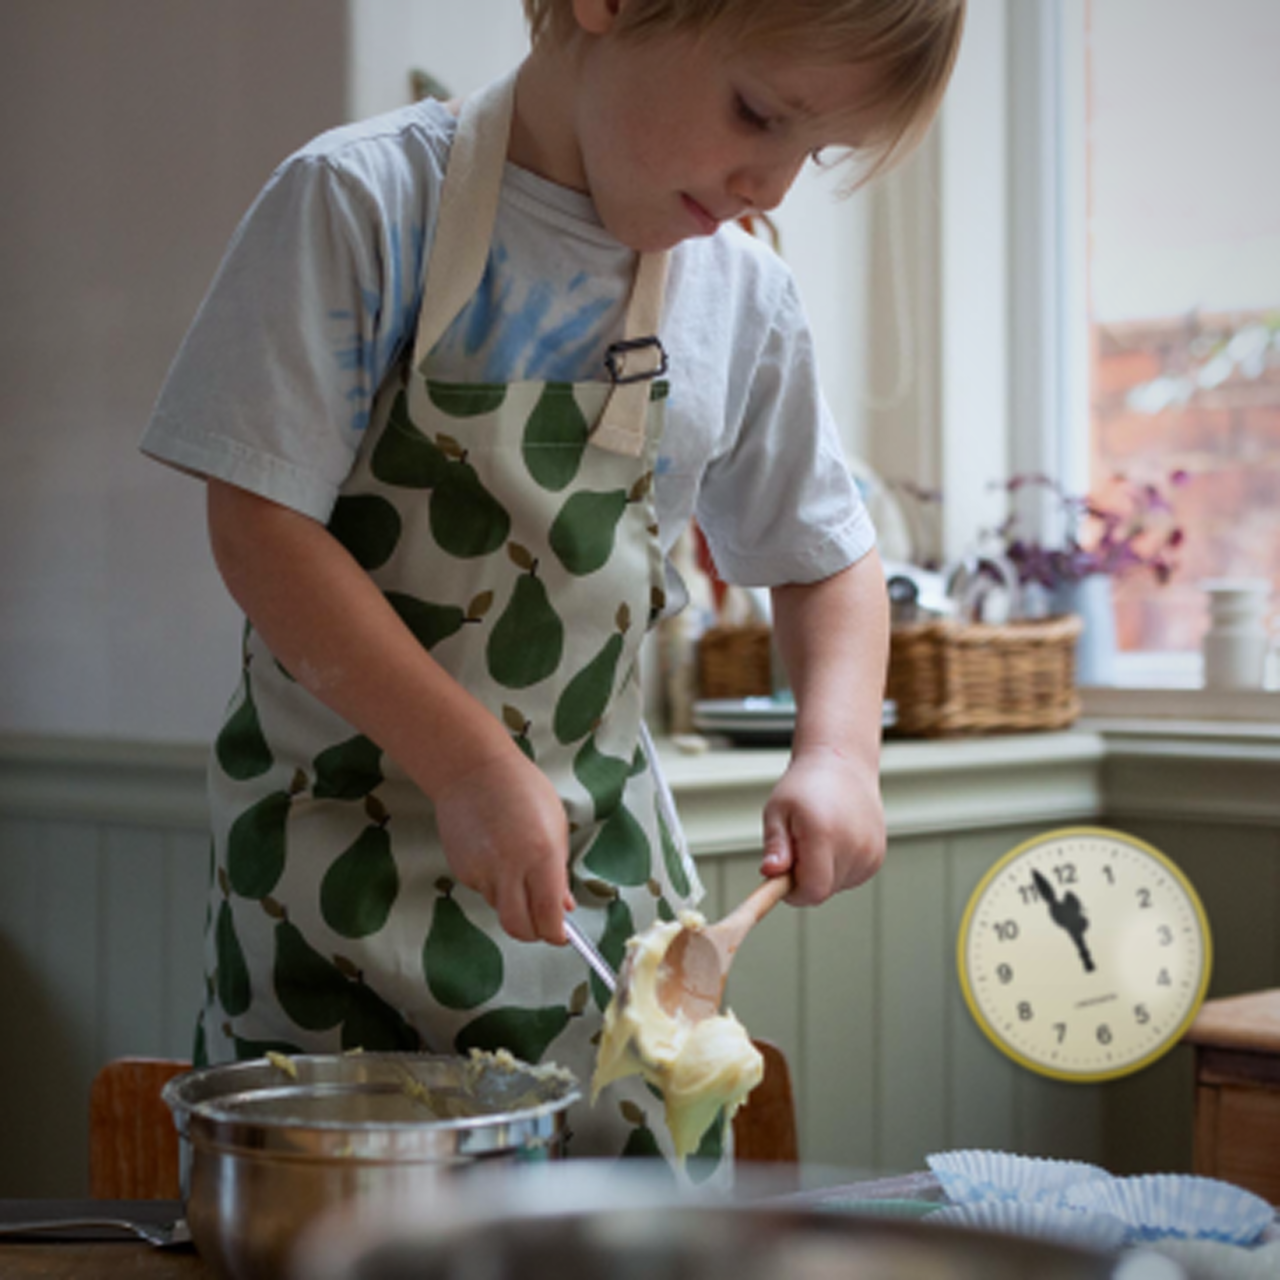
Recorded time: **11:57**
